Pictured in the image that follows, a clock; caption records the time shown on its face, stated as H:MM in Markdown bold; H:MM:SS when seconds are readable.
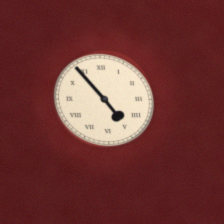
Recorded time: **4:54**
